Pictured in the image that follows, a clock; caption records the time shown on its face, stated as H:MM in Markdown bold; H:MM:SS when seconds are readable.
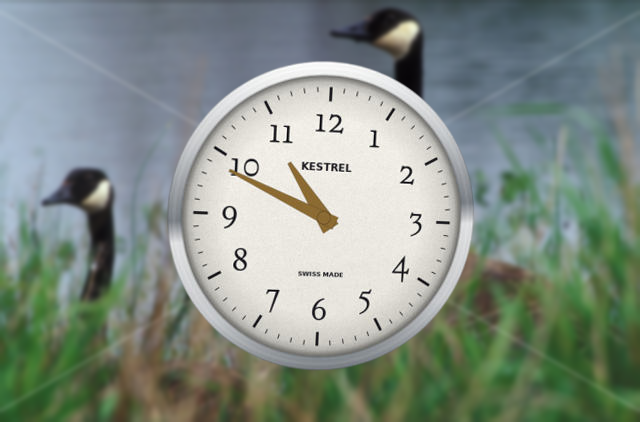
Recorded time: **10:49**
